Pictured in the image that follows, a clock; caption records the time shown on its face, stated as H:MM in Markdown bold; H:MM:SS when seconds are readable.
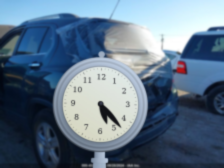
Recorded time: **5:23**
